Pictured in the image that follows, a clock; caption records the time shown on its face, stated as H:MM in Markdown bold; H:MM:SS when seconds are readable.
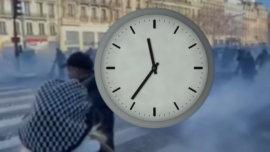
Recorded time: **11:36**
